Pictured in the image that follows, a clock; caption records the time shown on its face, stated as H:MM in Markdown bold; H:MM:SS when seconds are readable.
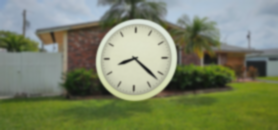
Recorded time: **8:22**
